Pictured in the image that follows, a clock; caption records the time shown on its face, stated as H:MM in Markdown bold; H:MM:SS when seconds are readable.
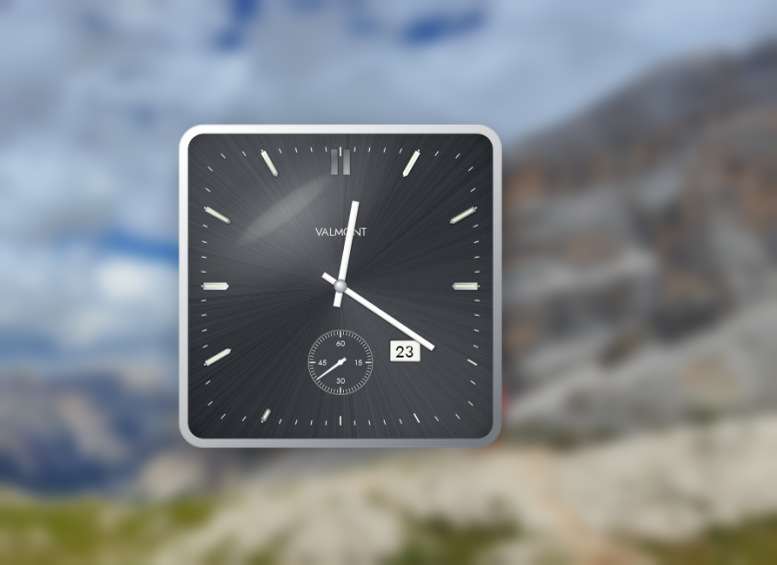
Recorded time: **12:20:39**
